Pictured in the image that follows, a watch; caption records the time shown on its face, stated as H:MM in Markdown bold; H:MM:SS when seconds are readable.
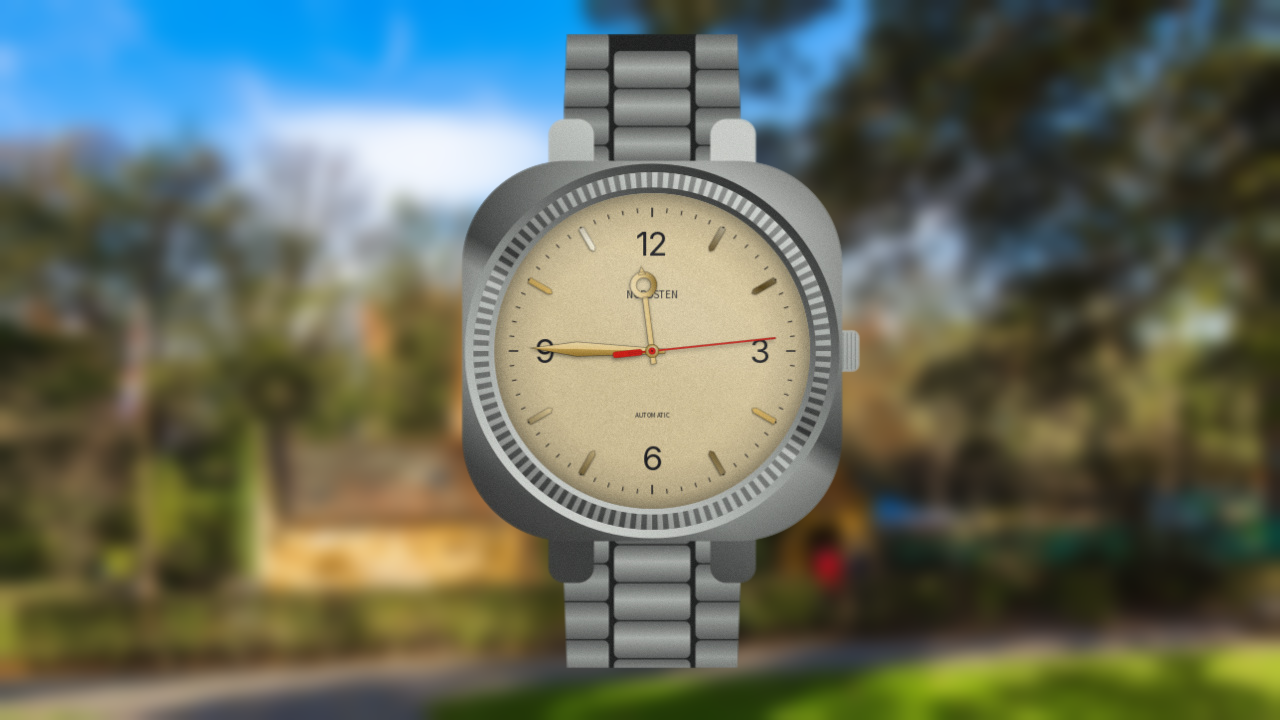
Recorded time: **11:45:14**
